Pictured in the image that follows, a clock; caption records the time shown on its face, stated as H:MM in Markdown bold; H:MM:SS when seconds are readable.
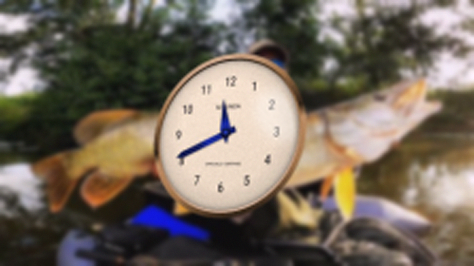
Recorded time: **11:41**
